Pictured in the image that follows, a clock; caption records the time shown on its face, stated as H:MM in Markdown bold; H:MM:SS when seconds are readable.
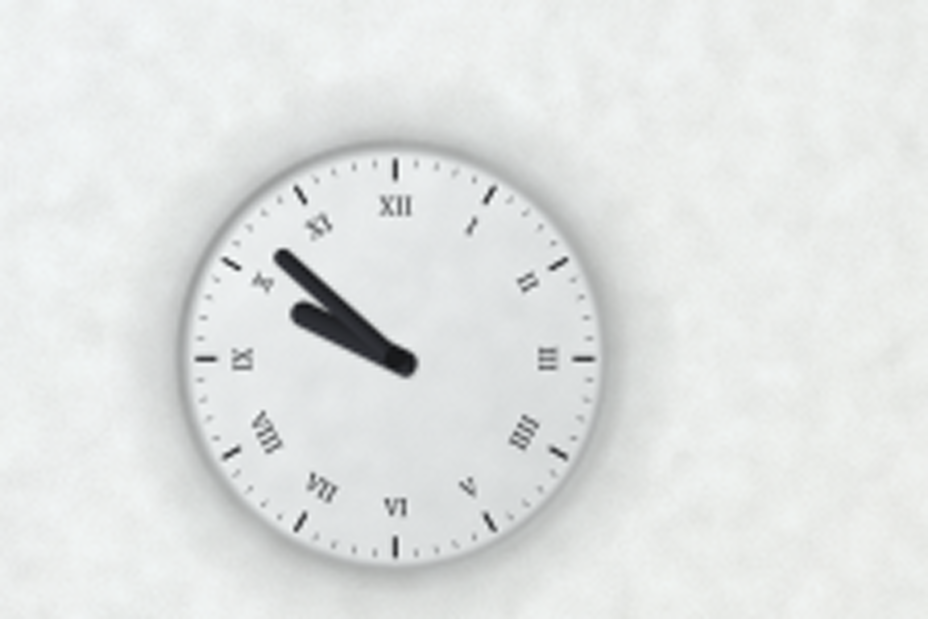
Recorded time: **9:52**
